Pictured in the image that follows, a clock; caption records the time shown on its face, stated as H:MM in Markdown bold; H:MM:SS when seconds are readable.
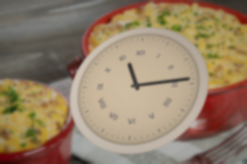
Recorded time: **11:14**
